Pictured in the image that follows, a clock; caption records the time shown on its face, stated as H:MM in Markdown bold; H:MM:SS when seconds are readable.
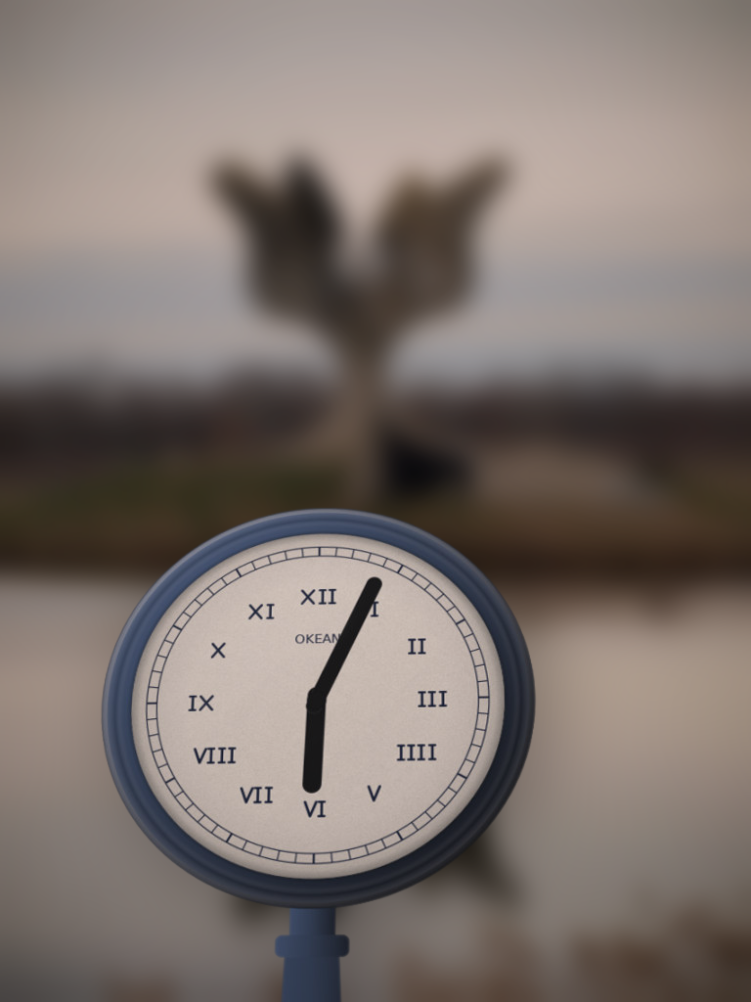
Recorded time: **6:04**
